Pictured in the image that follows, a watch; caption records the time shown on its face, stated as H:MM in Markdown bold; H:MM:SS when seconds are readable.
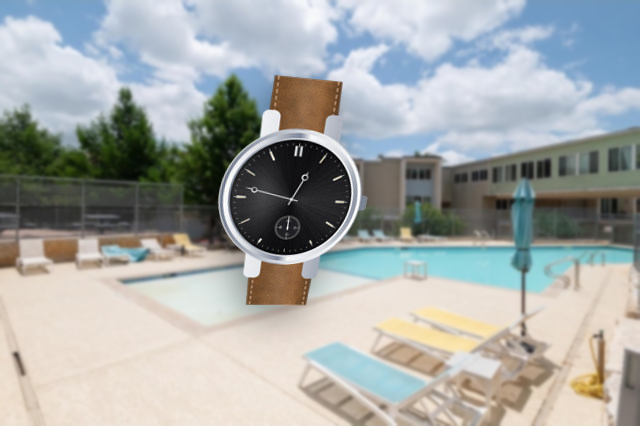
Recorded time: **12:47**
